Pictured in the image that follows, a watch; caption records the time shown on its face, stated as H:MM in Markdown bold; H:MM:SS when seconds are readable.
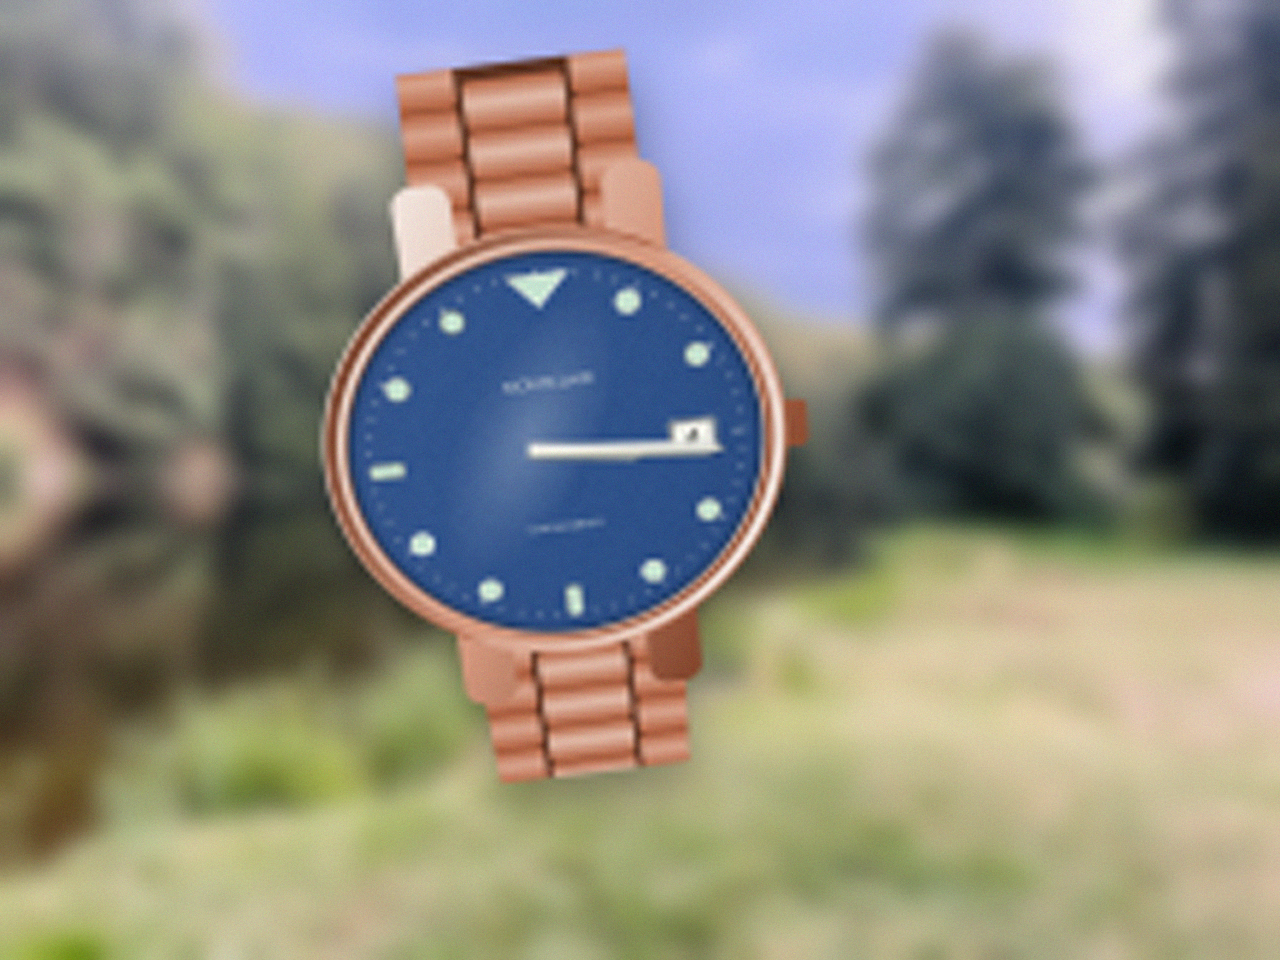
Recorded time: **3:16**
